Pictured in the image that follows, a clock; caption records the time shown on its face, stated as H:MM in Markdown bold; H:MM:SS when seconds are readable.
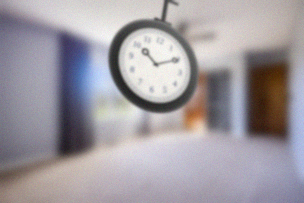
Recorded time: **10:10**
